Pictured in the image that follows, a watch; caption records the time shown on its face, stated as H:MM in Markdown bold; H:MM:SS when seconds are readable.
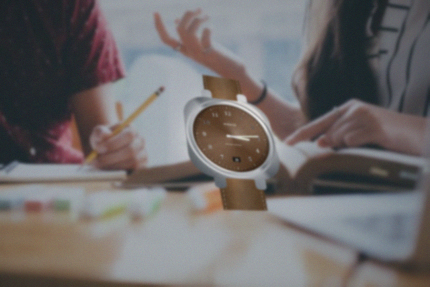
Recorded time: **3:14**
